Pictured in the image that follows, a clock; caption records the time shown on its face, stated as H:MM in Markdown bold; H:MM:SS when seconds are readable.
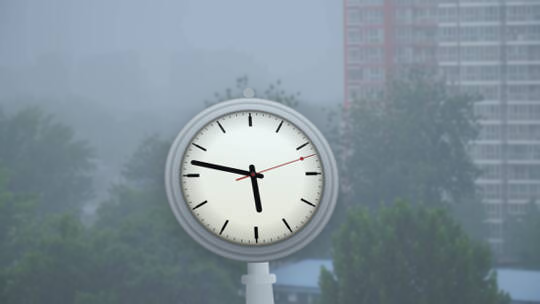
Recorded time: **5:47:12**
